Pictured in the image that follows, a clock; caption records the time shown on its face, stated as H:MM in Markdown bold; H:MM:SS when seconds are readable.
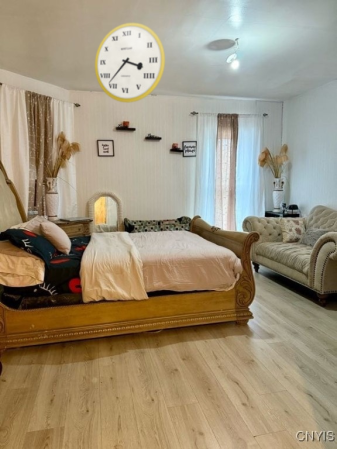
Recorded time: **3:37**
